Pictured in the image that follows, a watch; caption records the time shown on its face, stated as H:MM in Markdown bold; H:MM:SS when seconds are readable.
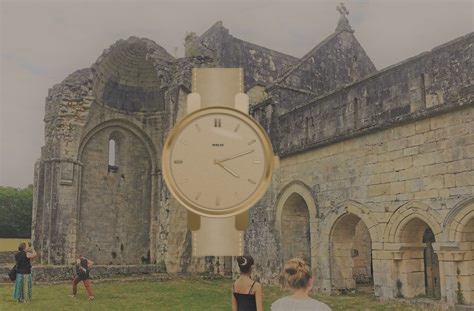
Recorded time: **4:12**
